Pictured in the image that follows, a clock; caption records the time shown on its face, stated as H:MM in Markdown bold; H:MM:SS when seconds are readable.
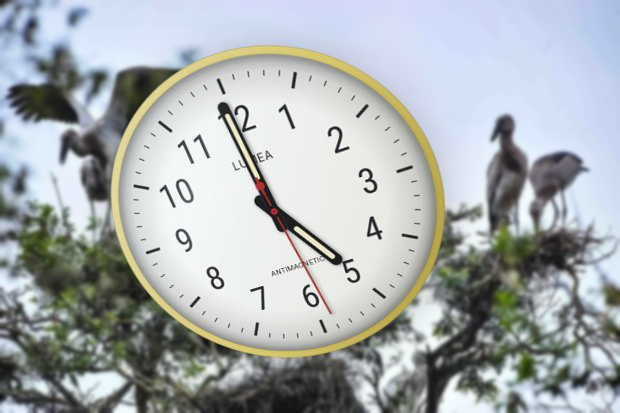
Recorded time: **4:59:29**
